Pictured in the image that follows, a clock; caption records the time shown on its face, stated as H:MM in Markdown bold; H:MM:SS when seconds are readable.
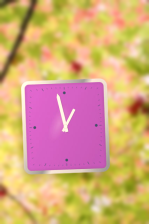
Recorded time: **12:58**
